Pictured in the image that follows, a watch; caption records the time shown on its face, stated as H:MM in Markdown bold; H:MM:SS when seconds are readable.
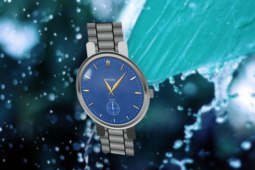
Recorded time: **11:07**
